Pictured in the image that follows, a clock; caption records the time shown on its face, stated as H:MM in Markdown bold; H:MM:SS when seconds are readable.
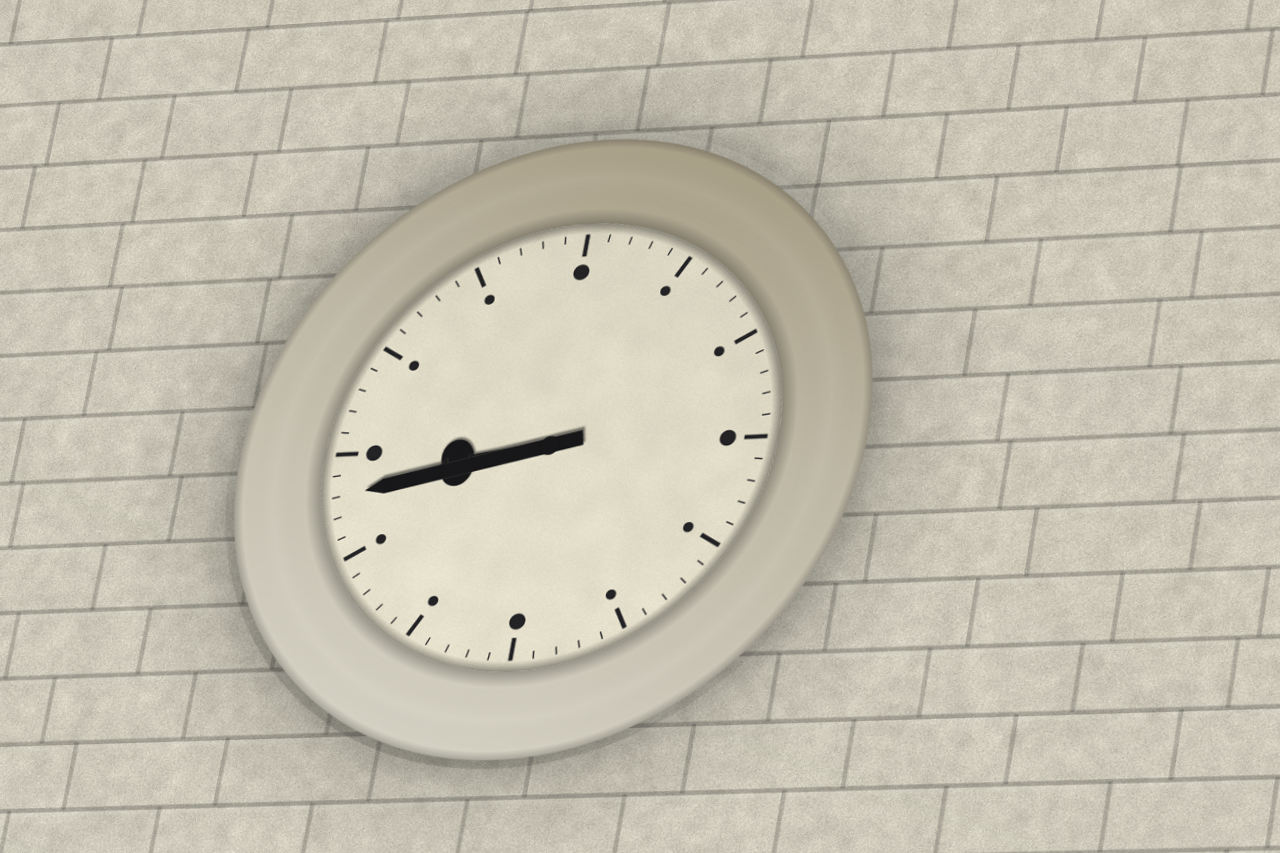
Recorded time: **8:43**
